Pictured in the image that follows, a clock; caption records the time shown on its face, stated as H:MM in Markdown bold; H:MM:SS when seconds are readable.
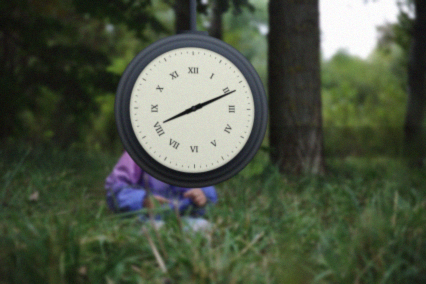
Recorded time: **8:11**
